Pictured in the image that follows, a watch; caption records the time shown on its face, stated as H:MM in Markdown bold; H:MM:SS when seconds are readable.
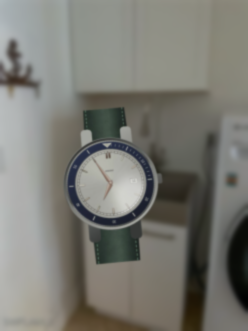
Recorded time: **6:55**
